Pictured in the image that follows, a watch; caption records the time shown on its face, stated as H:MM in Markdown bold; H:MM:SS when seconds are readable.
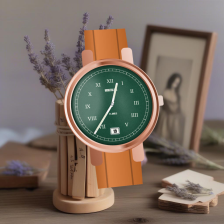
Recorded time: **12:36**
